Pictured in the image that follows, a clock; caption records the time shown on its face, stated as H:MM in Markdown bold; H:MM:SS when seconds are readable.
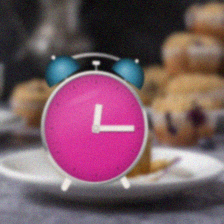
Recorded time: **12:15**
